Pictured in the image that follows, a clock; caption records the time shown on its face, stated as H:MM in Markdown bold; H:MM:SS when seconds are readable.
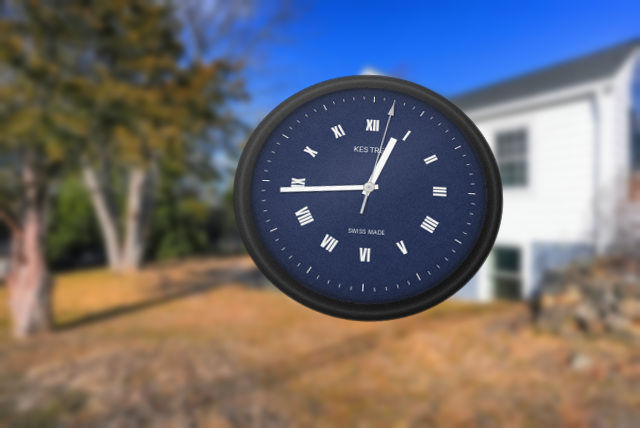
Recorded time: **12:44:02**
